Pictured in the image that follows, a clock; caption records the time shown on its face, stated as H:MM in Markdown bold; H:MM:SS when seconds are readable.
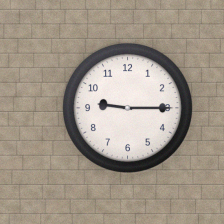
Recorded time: **9:15**
